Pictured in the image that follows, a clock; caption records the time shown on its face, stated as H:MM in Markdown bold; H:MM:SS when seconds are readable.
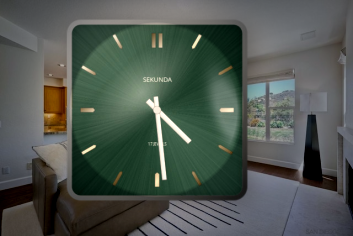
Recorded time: **4:29**
